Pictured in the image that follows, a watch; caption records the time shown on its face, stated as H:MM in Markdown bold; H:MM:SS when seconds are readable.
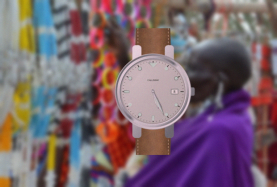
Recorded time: **5:26**
